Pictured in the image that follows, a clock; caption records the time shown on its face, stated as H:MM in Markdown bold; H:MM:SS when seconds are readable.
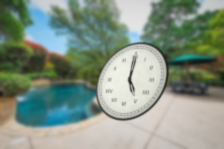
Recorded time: **5:00**
